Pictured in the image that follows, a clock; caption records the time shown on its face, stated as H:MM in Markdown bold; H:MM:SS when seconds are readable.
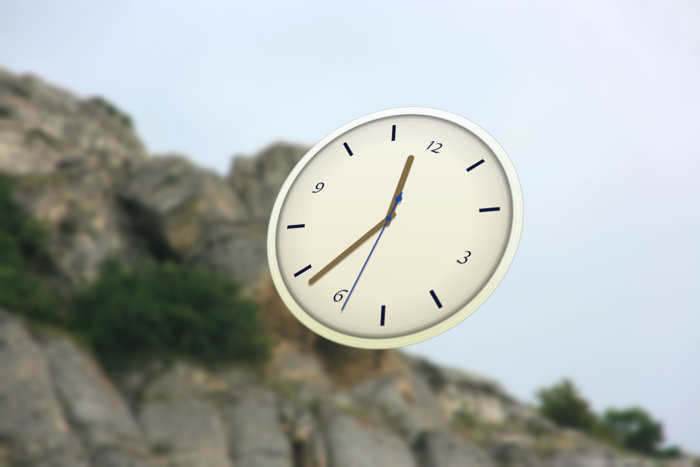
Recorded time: **11:33:29**
